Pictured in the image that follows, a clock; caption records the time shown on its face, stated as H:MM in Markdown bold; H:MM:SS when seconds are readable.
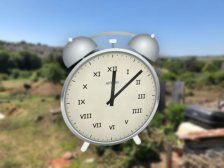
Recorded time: **12:08**
